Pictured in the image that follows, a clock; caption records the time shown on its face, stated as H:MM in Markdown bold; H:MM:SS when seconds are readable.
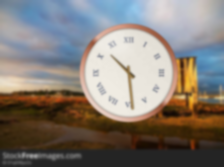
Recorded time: **10:29**
